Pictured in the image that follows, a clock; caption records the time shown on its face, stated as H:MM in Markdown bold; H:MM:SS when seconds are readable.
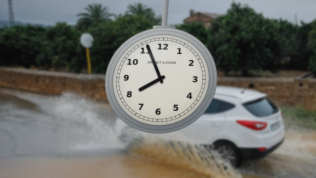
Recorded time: **7:56**
